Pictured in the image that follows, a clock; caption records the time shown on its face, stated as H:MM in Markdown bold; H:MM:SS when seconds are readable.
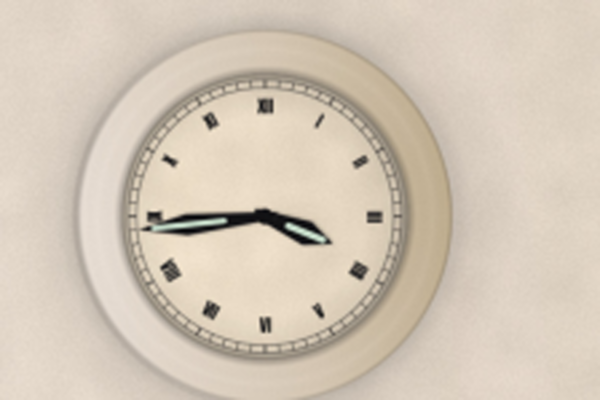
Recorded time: **3:44**
